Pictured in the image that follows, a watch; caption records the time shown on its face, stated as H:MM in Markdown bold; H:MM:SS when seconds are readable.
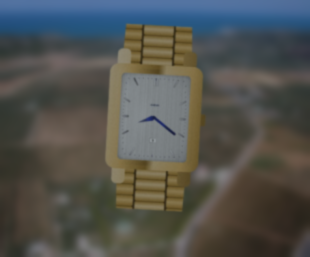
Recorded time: **8:21**
